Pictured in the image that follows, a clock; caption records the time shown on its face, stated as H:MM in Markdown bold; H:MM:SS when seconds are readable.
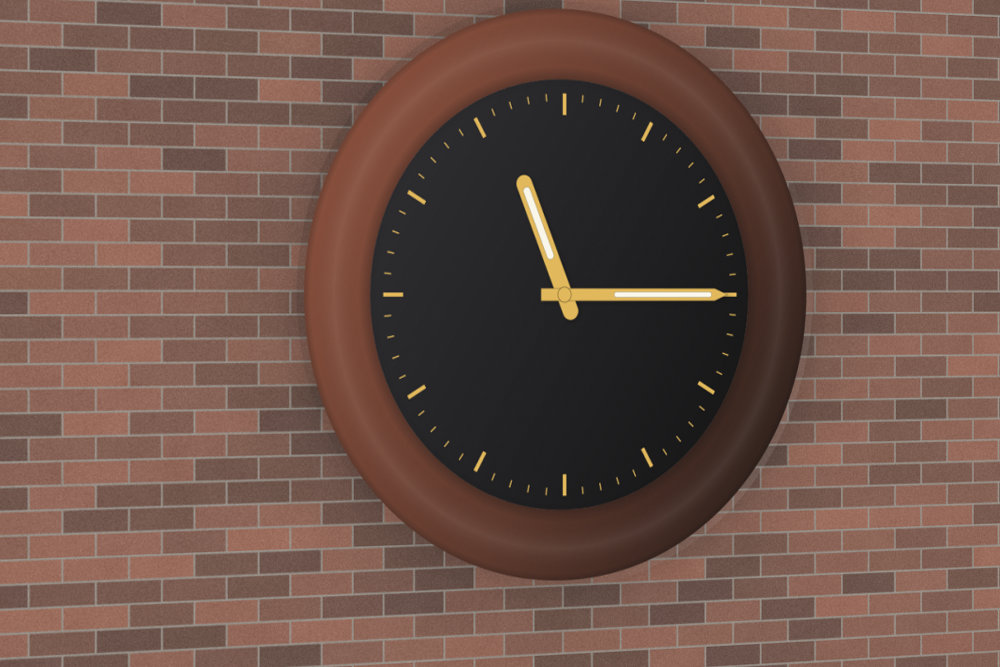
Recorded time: **11:15**
